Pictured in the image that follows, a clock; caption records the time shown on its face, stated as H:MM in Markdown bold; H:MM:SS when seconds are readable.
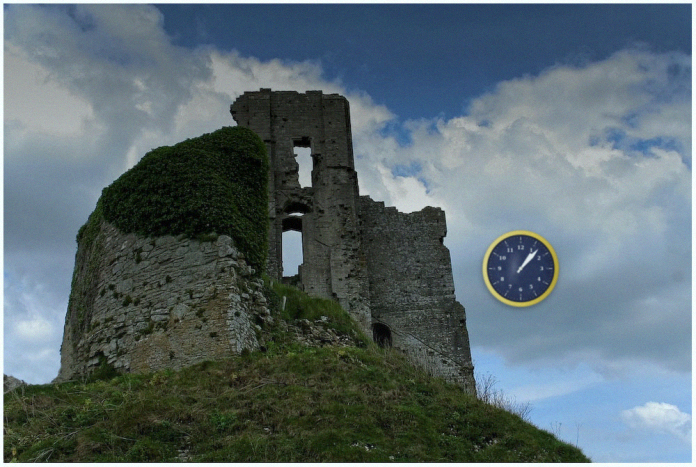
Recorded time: **1:07**
